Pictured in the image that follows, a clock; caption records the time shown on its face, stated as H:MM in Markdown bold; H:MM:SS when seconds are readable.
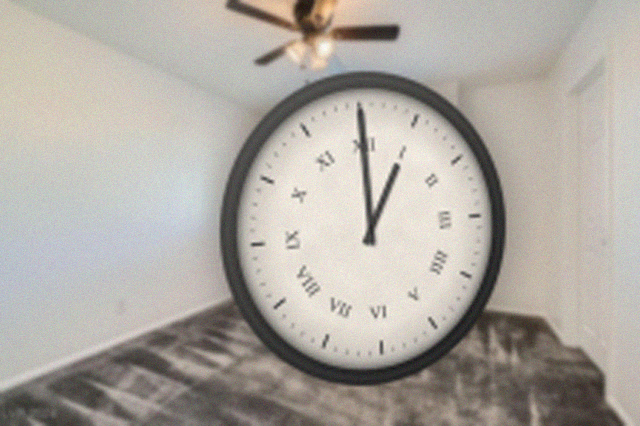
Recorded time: **1:00**
